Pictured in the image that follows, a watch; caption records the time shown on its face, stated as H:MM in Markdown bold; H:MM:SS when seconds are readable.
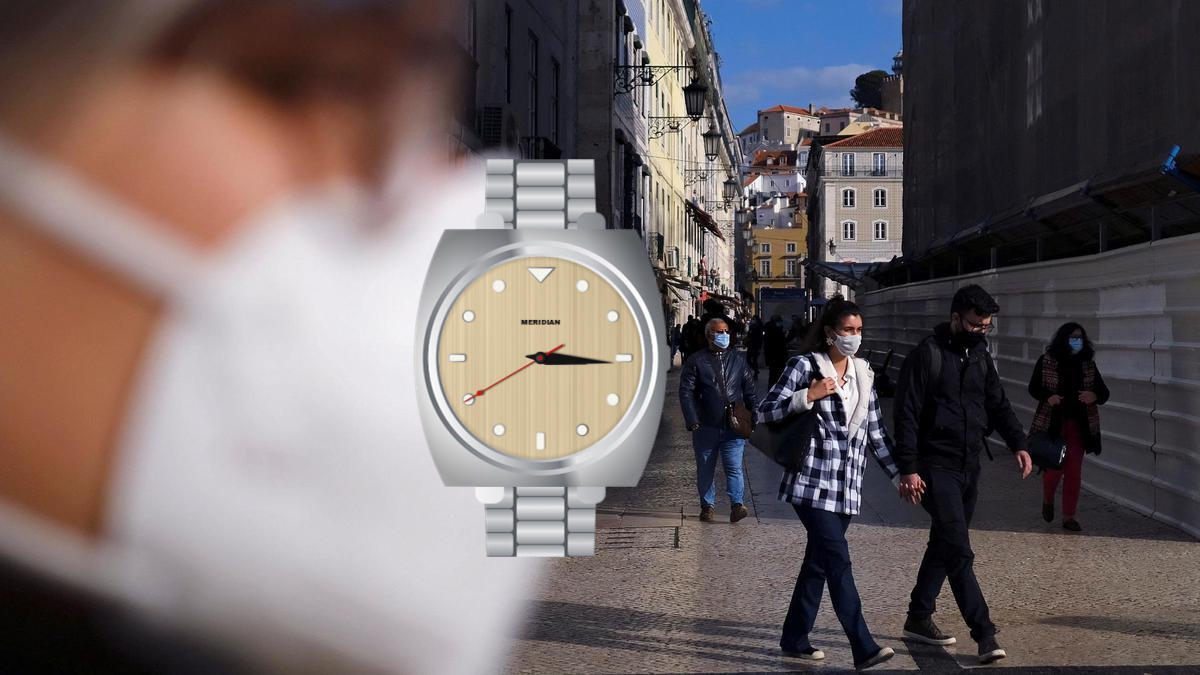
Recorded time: **3:15:40**
